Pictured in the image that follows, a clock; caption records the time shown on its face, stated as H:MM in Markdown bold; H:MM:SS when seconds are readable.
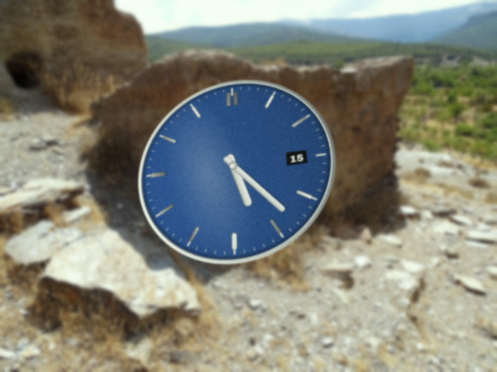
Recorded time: **5:23**
